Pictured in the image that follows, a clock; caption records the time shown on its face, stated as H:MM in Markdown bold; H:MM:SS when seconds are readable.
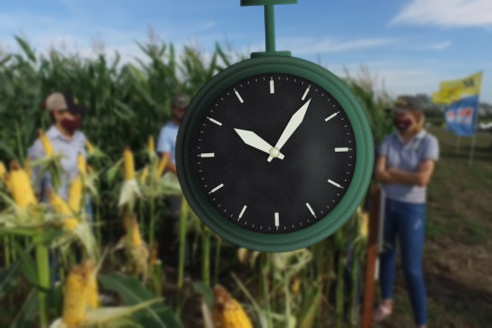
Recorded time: **10:06**
